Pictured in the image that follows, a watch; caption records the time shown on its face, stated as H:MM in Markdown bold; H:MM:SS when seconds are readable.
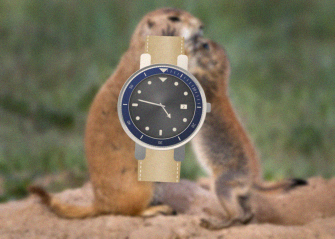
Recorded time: **4:47**
